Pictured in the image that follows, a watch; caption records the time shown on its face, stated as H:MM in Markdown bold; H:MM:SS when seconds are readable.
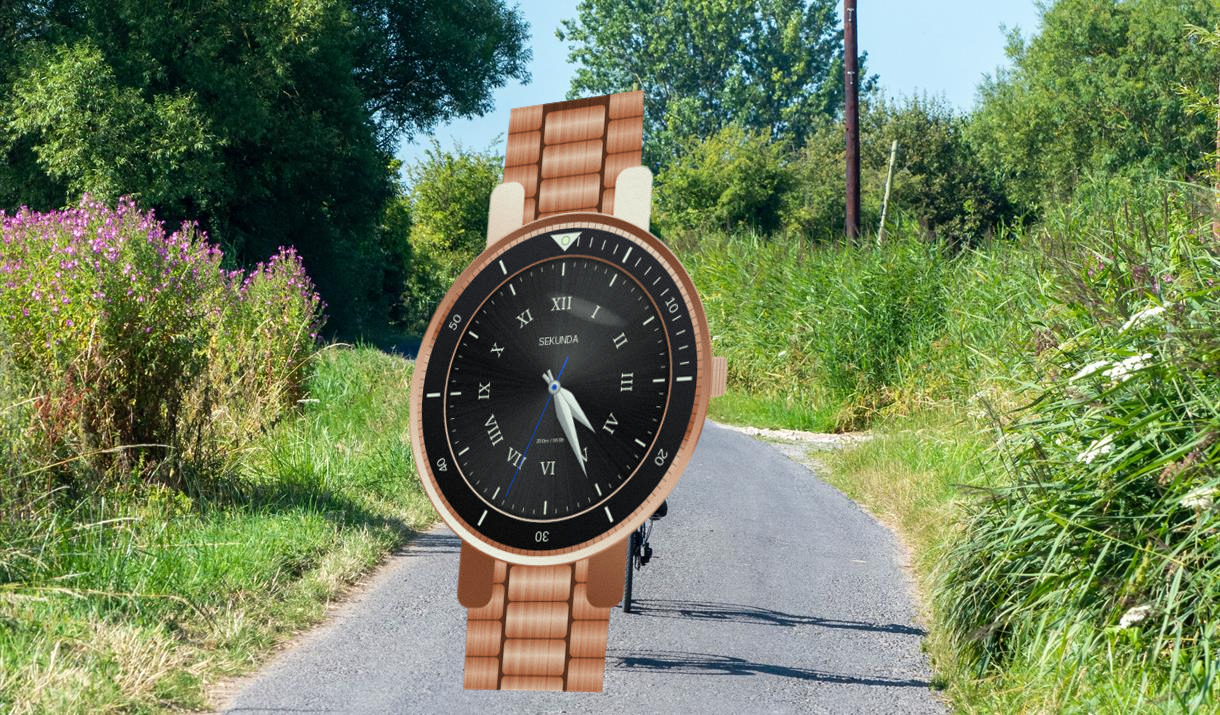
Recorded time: **4:25:34**
